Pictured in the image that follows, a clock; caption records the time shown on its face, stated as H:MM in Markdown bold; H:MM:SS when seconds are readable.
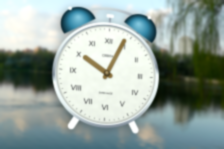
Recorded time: **10:04**
